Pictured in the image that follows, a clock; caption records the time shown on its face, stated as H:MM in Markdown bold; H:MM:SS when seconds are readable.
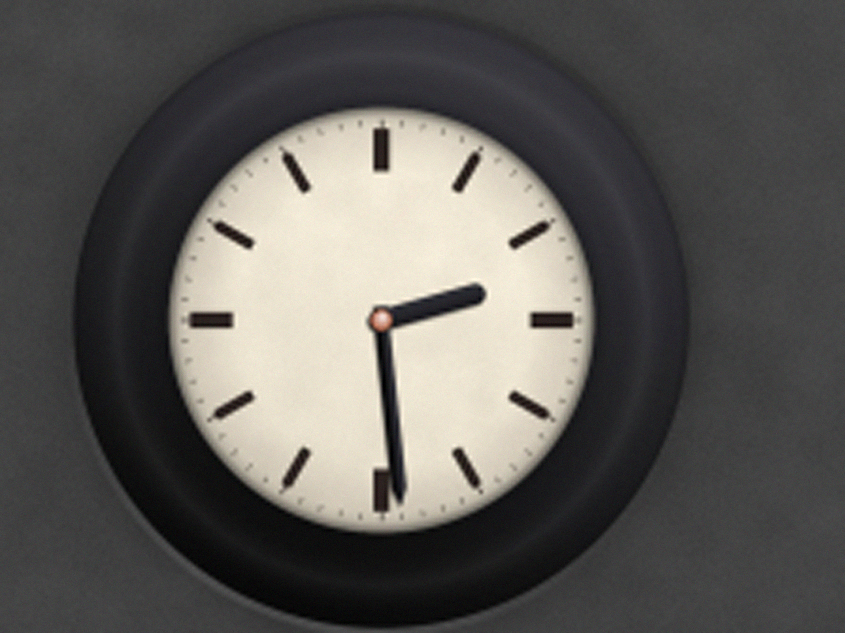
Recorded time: **2:29**
